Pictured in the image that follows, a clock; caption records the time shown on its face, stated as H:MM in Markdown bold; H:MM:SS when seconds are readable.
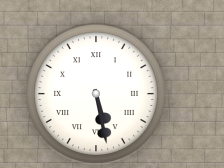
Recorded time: **5:28**
